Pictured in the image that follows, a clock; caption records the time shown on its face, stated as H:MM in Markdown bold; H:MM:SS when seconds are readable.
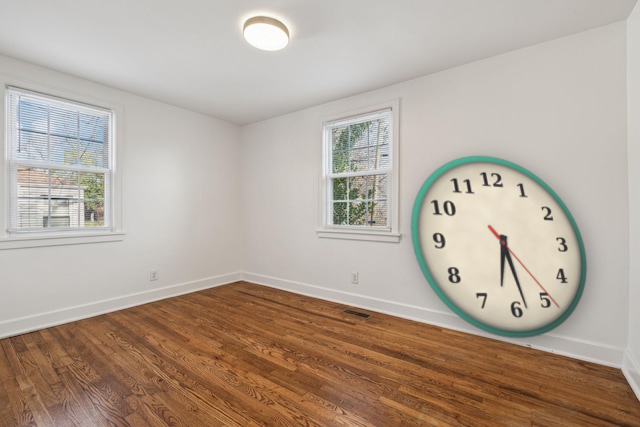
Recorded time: **6:28:24**
